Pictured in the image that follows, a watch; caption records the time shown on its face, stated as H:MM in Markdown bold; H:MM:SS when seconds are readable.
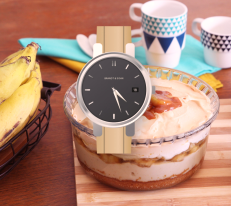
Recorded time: **4:27**
